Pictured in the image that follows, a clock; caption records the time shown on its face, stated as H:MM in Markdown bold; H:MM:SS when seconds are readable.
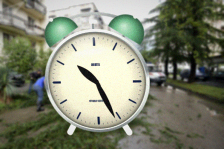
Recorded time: **10:26**
